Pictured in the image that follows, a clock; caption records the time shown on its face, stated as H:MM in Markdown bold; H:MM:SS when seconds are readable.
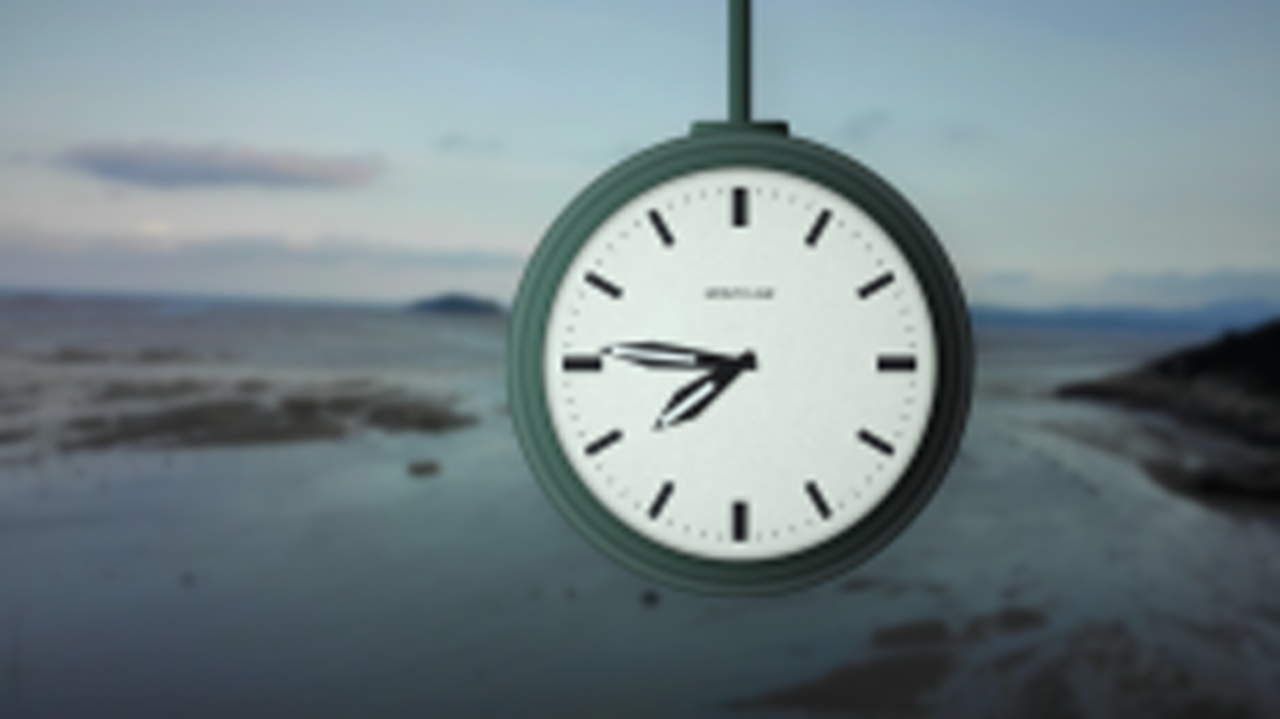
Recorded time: **7:46**
